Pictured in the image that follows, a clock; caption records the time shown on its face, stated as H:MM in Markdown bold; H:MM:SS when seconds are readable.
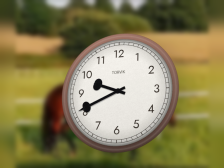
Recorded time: **9:41**
